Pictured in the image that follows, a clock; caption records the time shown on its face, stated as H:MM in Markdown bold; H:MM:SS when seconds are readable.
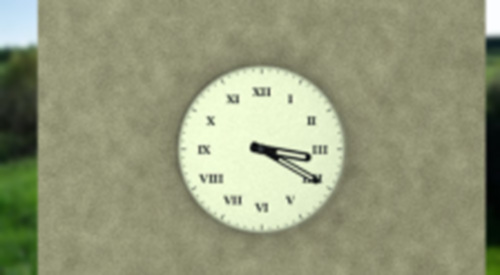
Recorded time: **3:20**
